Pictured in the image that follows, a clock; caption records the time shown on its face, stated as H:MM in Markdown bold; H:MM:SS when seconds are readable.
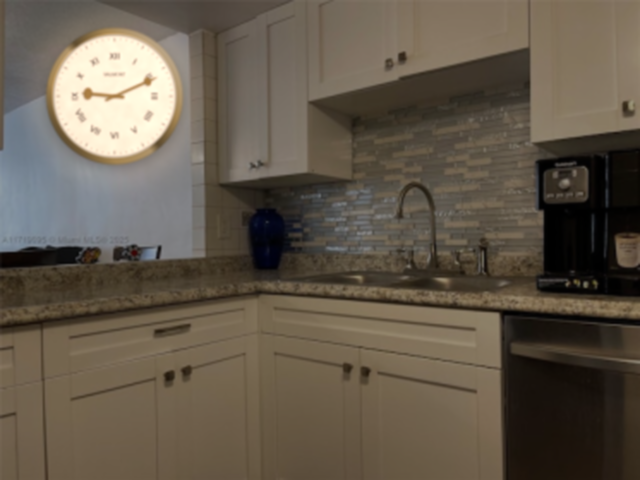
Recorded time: **9:11**
